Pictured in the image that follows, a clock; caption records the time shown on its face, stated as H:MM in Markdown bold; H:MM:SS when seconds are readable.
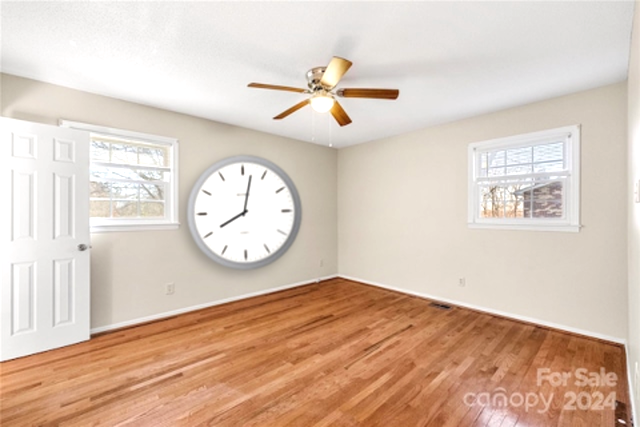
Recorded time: **8:02**
